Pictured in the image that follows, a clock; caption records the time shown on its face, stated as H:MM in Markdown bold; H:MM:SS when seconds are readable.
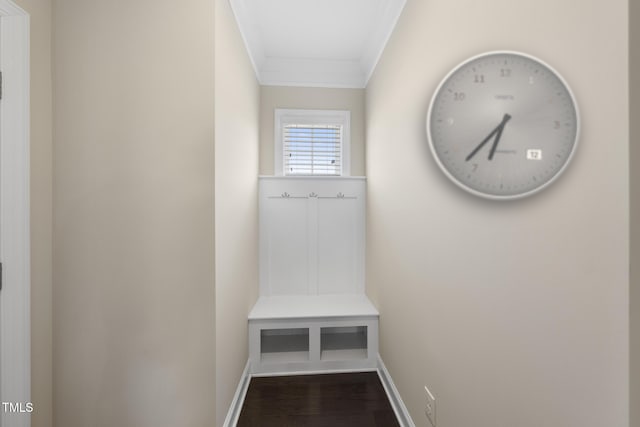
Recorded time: **6:37**
